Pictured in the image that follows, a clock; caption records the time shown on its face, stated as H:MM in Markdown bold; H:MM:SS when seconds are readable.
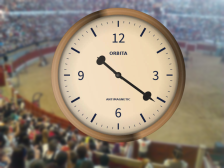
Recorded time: **10:21**
